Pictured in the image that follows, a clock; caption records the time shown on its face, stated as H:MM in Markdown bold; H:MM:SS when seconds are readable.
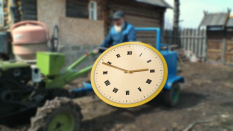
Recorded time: **2:49**
